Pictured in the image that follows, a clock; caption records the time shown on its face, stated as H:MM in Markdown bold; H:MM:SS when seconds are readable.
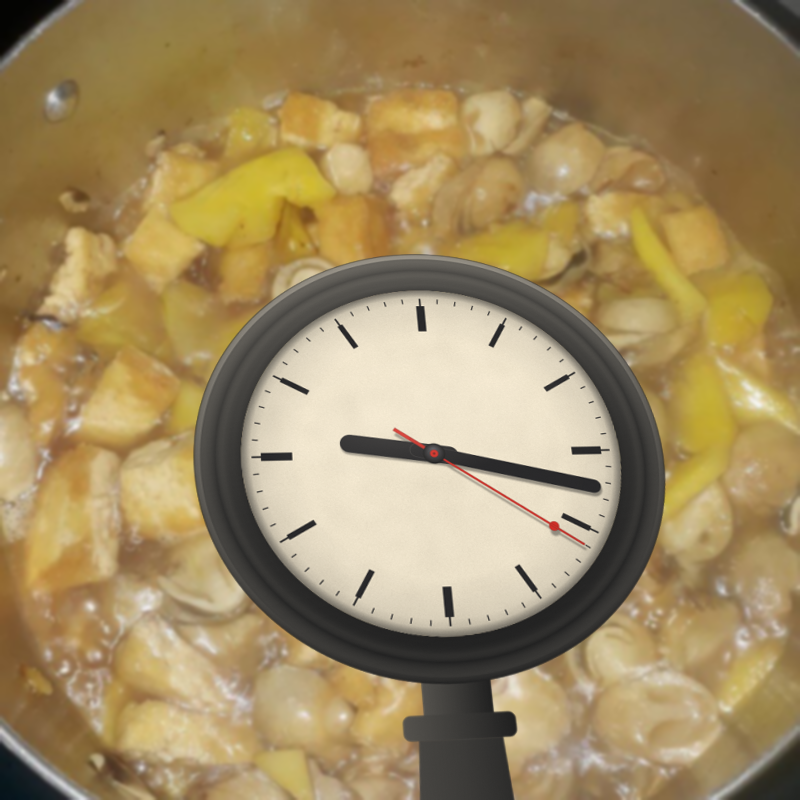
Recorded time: **9:17:21**
